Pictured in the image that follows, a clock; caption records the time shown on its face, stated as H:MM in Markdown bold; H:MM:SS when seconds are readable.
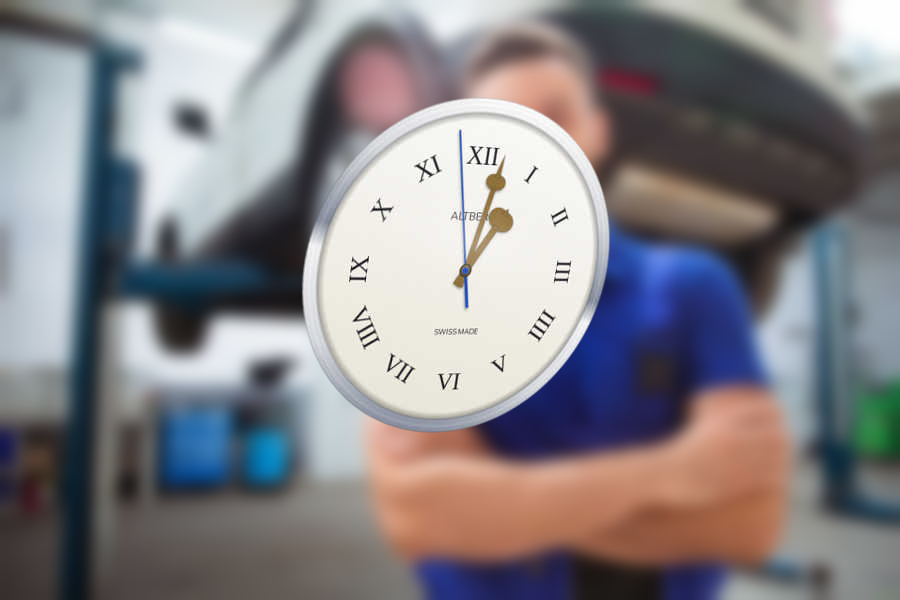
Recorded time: **1:01:58**
